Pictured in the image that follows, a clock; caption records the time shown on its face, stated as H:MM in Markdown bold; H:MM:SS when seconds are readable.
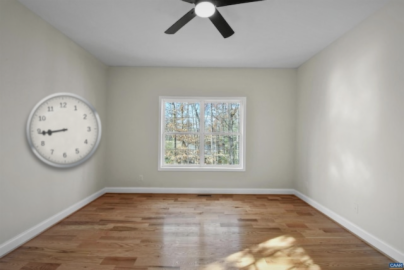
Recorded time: **8:44**
